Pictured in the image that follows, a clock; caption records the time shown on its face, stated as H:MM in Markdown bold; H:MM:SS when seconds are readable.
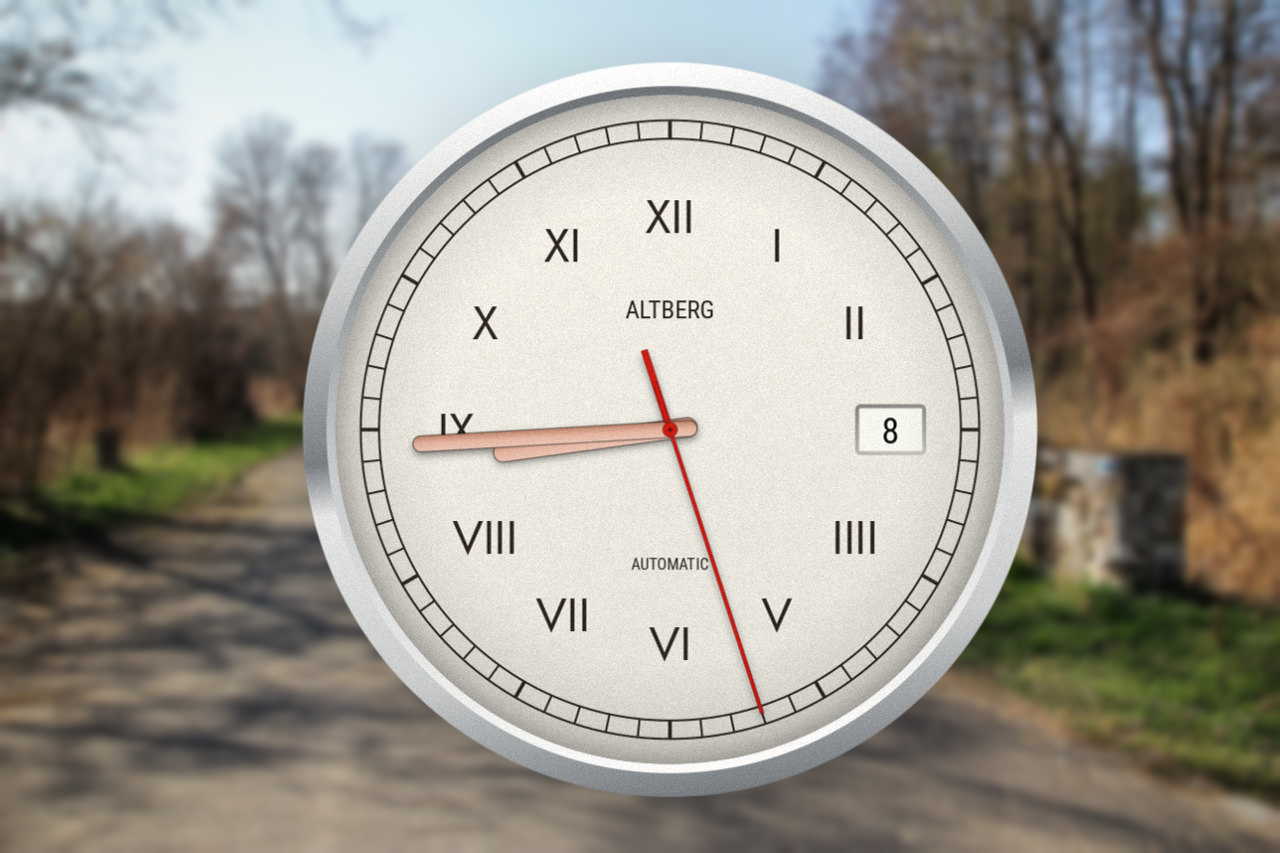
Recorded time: **8:44:27**
